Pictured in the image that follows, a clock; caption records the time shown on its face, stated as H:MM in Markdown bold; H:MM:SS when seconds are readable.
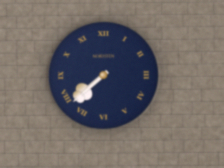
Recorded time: **7:38**
